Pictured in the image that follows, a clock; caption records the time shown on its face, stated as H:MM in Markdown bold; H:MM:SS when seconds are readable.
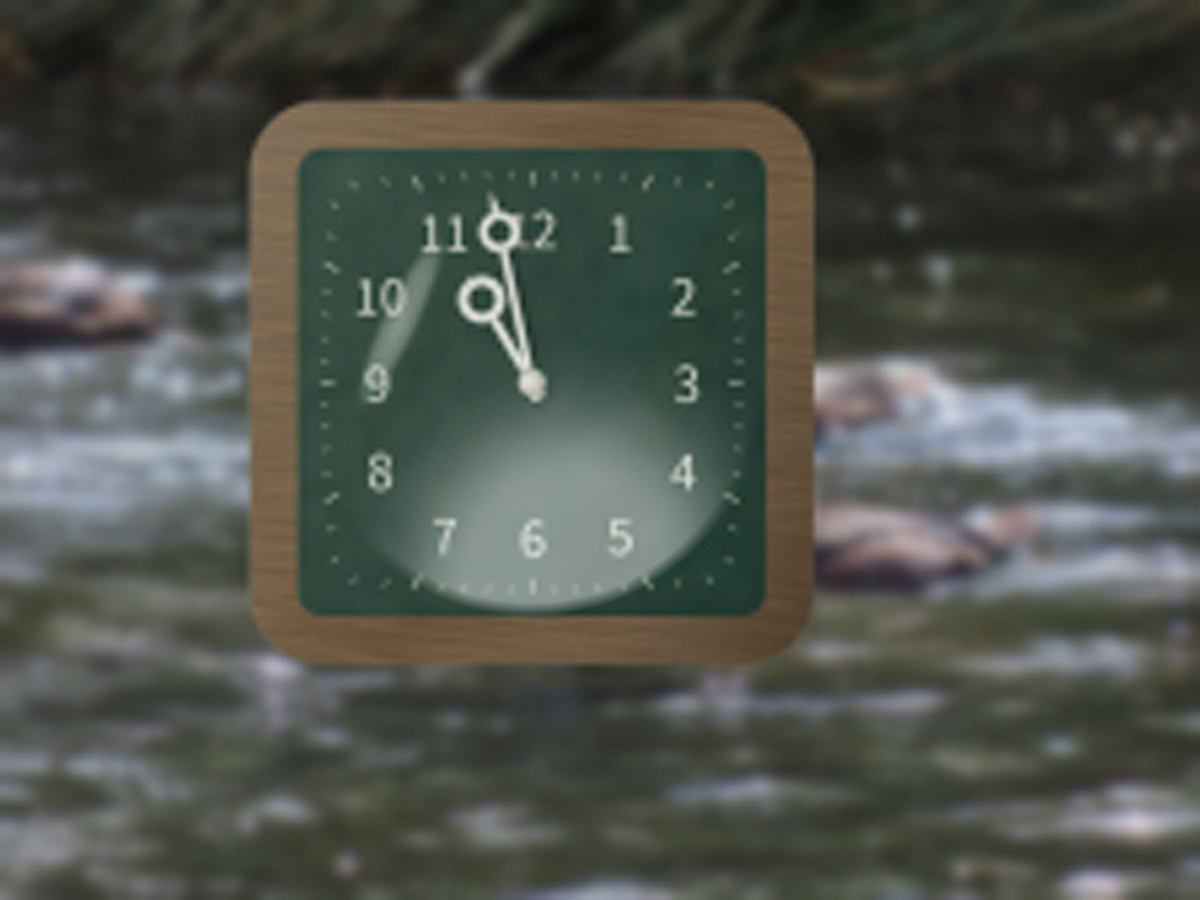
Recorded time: **10:58**
